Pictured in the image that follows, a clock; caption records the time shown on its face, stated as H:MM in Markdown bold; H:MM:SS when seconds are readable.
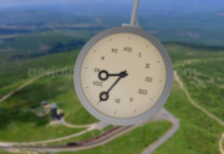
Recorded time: **8:35**
